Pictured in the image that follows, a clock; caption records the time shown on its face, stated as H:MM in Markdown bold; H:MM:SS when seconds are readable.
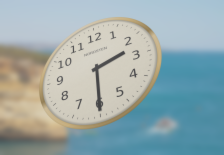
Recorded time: **2:30**
